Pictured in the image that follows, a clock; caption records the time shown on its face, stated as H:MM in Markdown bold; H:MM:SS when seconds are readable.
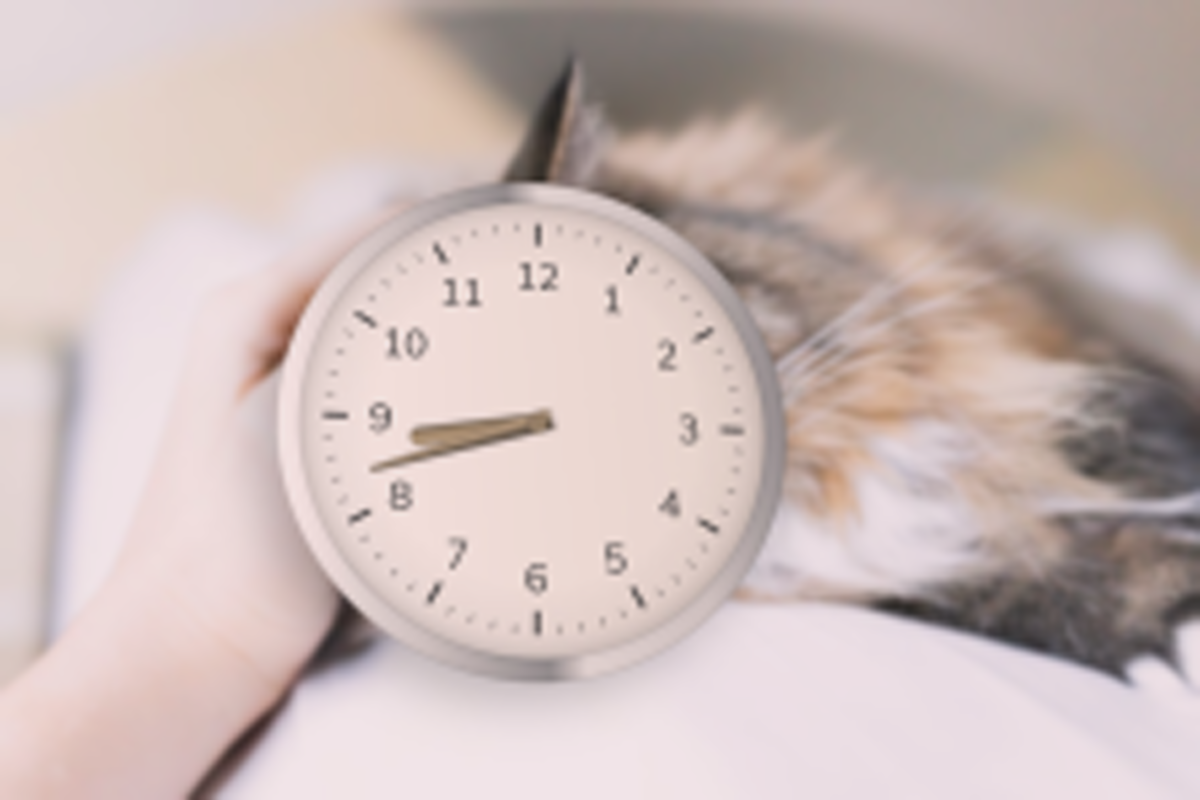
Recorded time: **8:42**
